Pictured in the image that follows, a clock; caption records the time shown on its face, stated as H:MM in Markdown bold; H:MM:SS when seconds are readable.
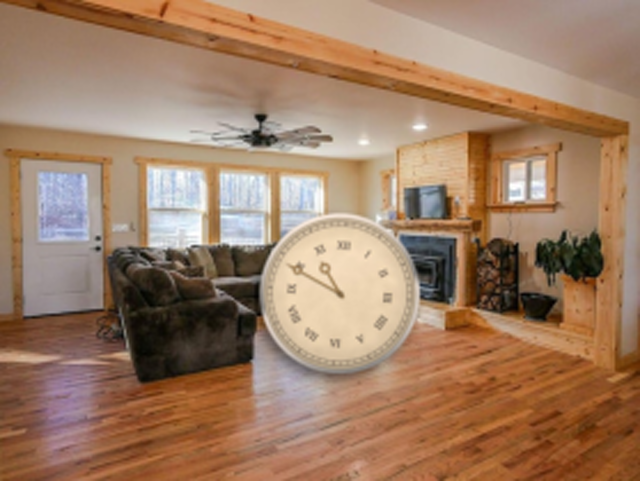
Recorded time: **10:49**
